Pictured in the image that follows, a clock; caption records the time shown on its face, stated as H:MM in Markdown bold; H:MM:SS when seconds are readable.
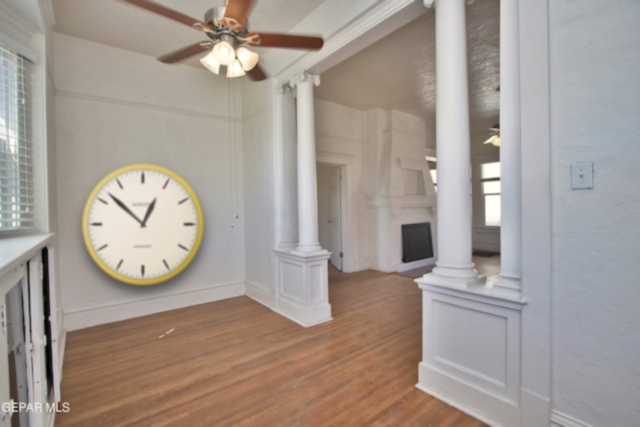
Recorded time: **12:52**
